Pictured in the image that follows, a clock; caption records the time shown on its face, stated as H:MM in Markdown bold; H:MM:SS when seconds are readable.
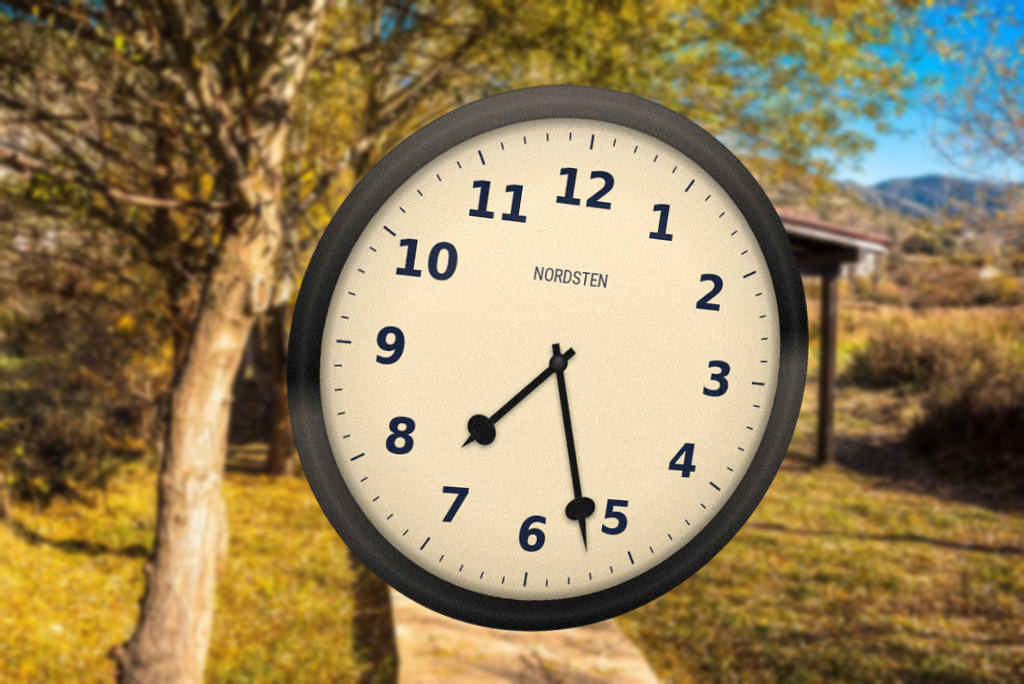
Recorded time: **7:27**
